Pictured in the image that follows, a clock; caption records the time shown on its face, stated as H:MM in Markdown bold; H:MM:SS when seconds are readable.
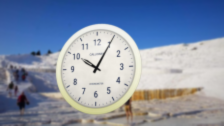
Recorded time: **10:05**
